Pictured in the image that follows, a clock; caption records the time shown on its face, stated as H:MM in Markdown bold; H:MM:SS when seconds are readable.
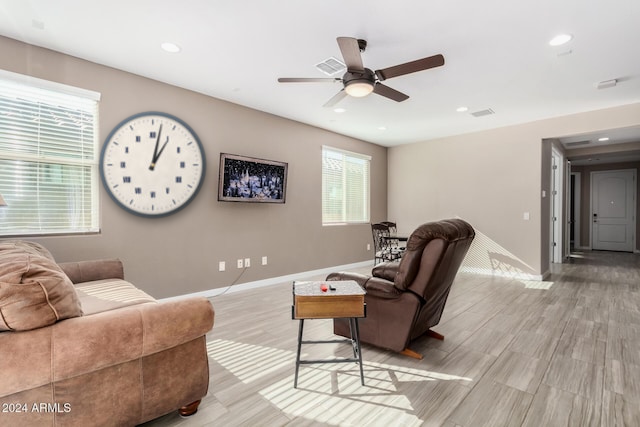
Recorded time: **1:02**
